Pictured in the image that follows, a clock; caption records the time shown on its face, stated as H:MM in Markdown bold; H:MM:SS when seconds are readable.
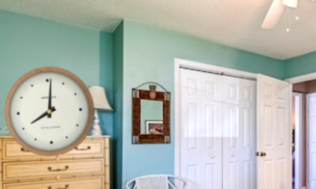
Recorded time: **8:01**
